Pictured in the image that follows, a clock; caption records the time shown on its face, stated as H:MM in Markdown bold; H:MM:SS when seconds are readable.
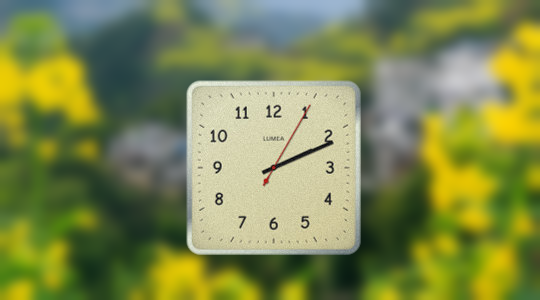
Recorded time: **2:11:05**
